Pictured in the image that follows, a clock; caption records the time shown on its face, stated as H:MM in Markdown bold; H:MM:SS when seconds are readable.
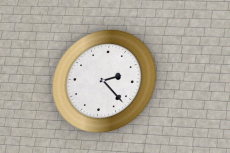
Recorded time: **2:22**
